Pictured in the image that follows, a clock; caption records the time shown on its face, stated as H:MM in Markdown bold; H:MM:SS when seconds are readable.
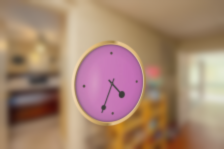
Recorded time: **4:34**
